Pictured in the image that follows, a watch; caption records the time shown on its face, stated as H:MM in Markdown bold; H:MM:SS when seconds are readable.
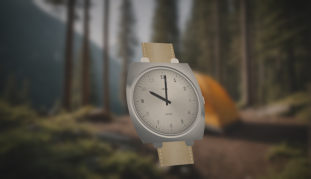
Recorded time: **10:01**
